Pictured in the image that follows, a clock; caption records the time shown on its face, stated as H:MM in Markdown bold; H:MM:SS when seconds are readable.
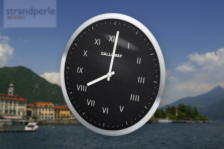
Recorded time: **8:01**
